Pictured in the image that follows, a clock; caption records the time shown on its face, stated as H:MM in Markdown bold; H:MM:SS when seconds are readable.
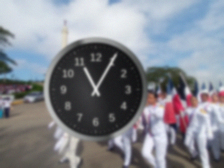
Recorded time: **11:05**
